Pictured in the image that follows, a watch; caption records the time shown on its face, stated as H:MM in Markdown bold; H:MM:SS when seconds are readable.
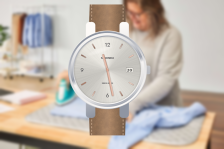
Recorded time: **11:28**
